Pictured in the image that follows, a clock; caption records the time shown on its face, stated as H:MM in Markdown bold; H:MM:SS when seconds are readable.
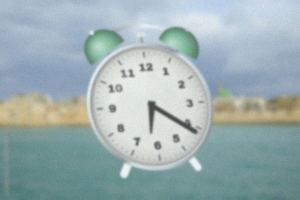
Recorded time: **6:21**
